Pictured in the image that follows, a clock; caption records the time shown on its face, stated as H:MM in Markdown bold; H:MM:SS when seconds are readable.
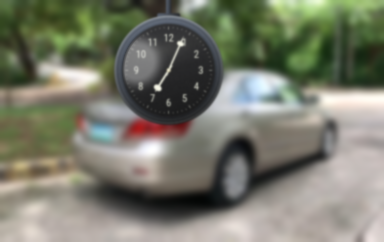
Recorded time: **7:04**
